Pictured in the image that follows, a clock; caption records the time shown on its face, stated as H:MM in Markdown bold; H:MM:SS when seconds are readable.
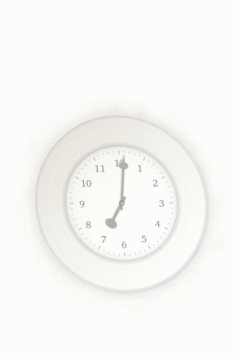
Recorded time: **7:01**
